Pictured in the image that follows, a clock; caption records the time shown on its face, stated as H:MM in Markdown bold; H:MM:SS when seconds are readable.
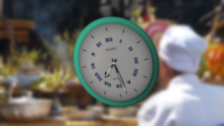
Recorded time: **7:28**
